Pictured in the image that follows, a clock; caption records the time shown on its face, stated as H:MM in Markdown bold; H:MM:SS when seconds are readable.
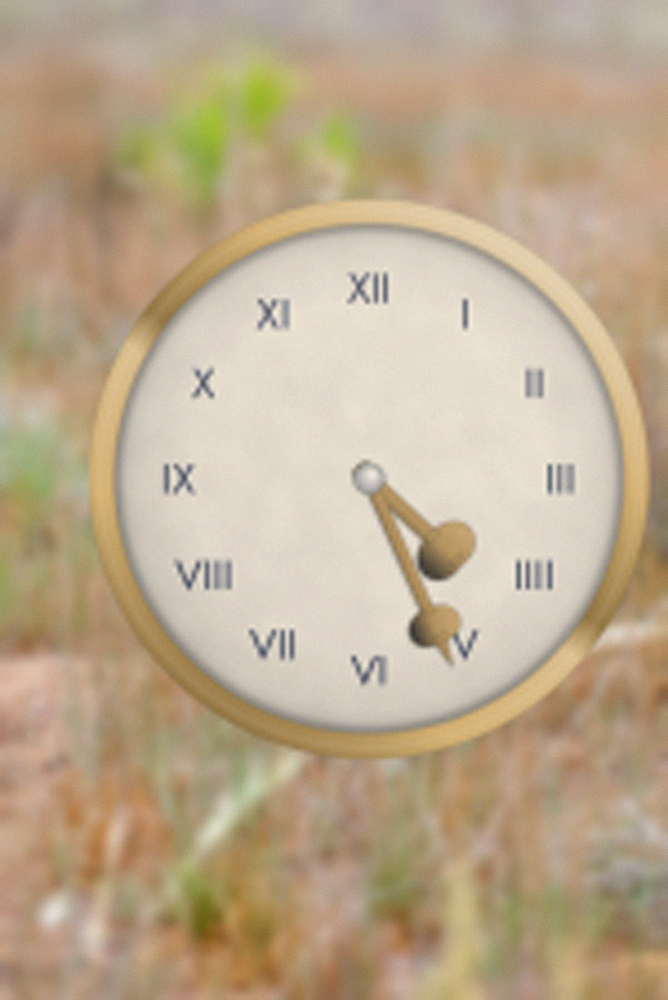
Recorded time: **4:26**
